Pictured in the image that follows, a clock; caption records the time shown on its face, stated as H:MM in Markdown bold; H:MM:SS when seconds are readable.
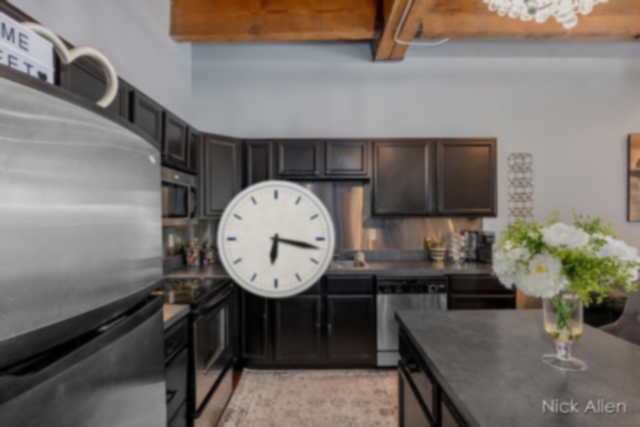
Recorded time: **6:17**
